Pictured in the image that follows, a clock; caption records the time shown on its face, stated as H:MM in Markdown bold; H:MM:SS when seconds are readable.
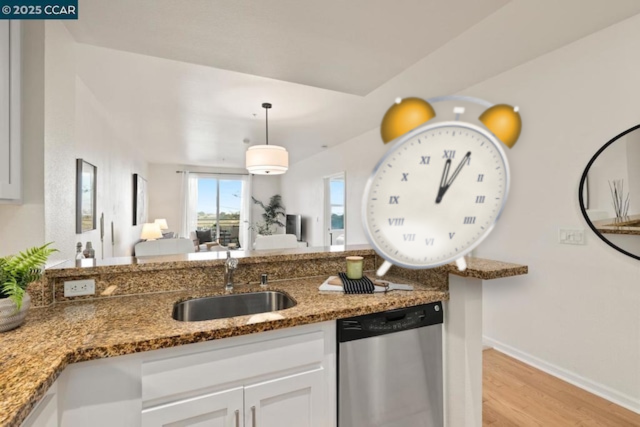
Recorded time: **12:04**
